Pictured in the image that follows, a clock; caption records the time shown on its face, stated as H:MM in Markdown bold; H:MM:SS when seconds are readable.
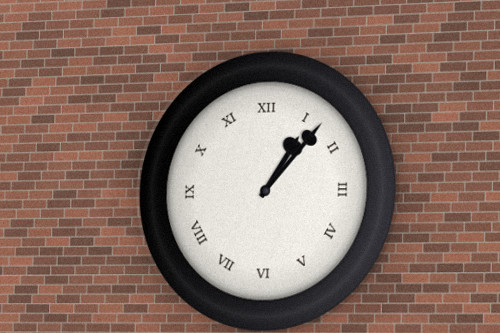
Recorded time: **1:07**
